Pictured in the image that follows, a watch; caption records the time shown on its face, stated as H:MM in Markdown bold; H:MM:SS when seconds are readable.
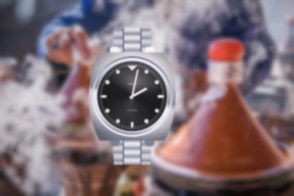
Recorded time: **2:02**
